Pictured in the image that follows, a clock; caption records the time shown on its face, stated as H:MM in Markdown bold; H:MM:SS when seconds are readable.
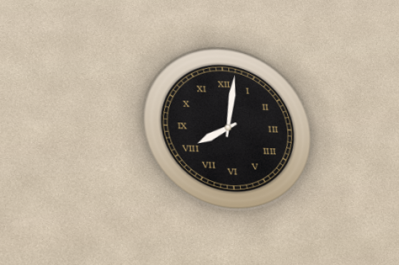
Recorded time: **8:02**
